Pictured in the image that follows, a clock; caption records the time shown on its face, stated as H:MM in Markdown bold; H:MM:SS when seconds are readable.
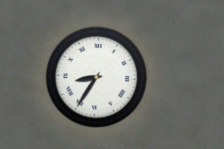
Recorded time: **8:35**
